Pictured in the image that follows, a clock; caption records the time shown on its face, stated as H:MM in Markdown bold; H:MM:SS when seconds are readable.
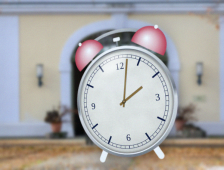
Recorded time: **2:02**
